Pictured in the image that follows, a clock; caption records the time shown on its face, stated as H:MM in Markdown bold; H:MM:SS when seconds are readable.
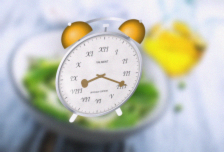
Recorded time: **8:19**
